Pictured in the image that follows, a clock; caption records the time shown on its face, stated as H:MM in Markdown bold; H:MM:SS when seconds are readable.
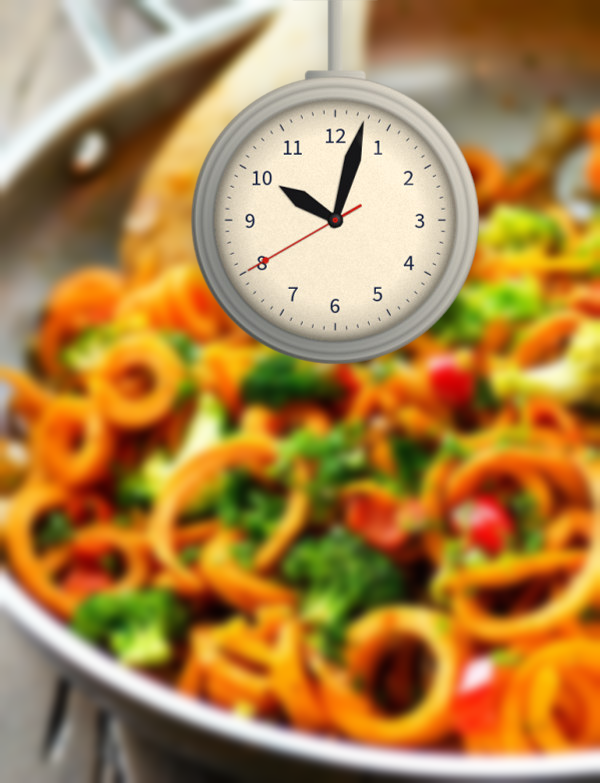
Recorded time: **10:02:40**
